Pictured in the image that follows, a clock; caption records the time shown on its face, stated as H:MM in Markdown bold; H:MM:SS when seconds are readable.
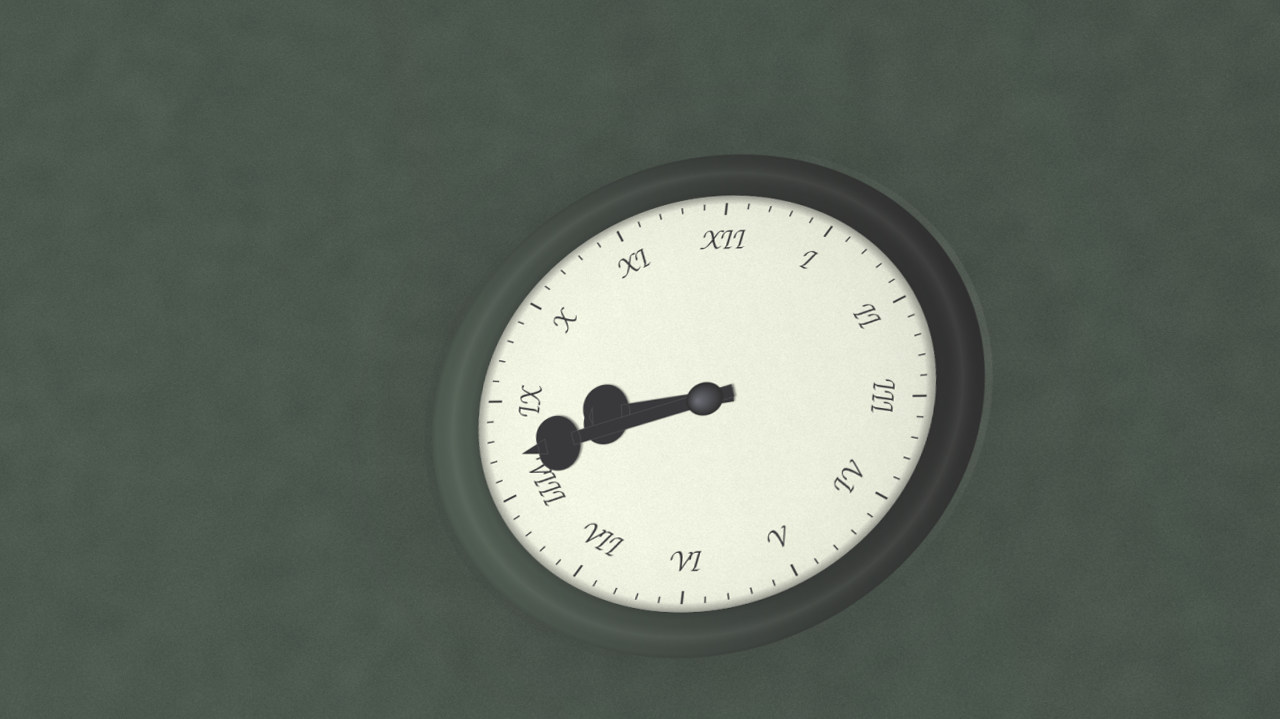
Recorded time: **8:42**
